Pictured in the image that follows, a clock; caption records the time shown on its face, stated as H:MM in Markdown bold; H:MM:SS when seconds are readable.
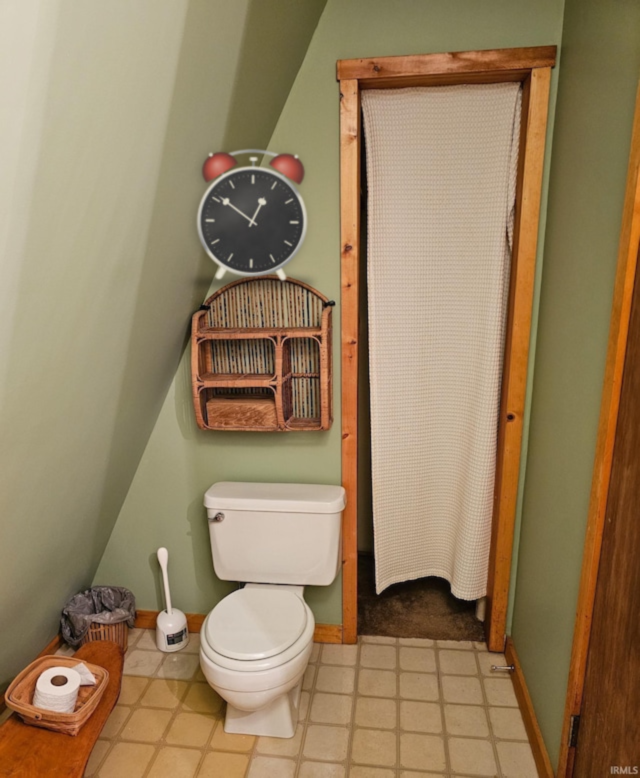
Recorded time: **12:51**
